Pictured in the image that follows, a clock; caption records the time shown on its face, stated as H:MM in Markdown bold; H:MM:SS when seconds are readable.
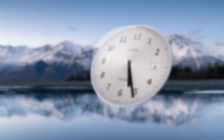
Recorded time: **5:26**
